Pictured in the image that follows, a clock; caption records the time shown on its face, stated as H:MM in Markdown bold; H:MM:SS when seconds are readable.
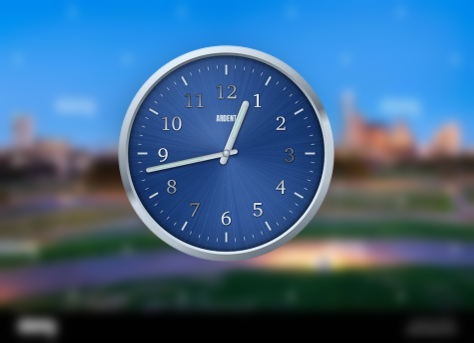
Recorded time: **12:43**
